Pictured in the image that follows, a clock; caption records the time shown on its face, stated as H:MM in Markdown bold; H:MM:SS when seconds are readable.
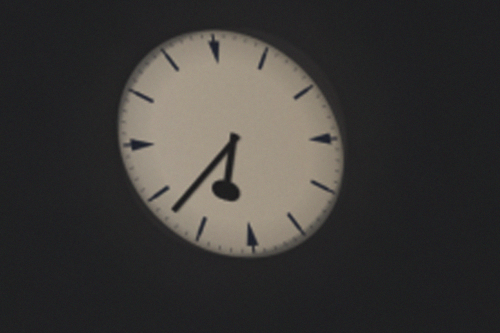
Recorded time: **6:38**
